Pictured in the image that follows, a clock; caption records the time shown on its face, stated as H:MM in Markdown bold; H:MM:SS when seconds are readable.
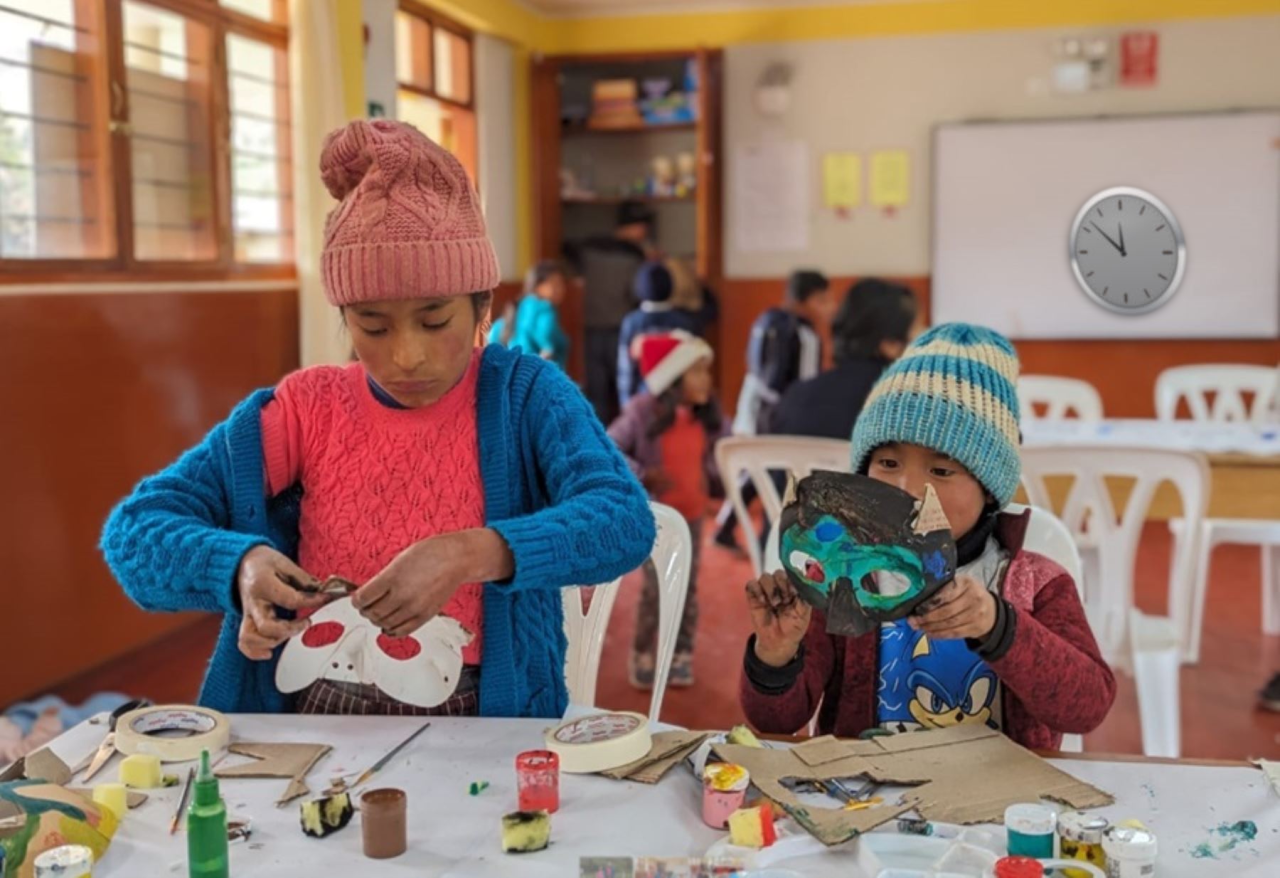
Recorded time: **11:52**
